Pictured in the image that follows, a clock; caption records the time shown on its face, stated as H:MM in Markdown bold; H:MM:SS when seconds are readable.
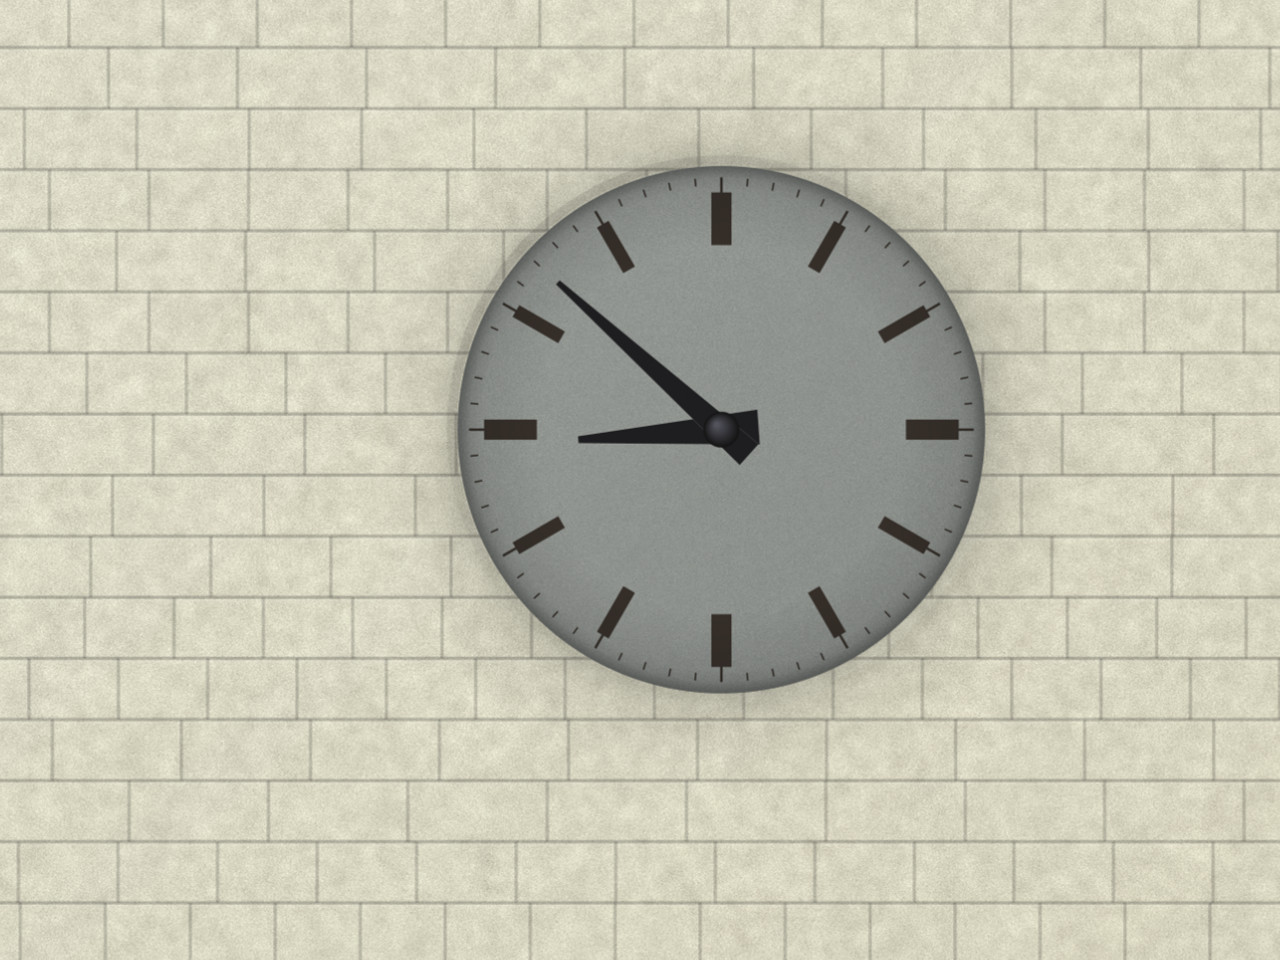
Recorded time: **8:52**
